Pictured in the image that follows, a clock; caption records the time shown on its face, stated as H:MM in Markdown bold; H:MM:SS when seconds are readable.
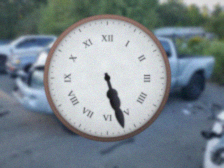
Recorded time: **5:27**
